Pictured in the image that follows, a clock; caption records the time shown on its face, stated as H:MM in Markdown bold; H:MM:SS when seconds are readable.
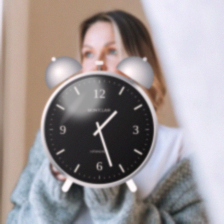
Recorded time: **1:27**
